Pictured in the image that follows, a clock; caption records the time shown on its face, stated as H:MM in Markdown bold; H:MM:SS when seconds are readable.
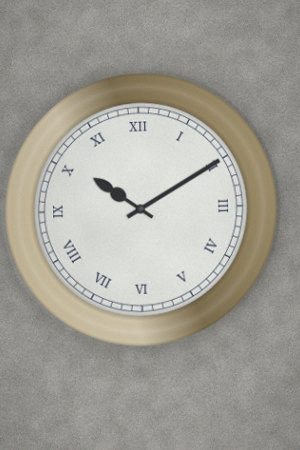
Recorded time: **10:10**
